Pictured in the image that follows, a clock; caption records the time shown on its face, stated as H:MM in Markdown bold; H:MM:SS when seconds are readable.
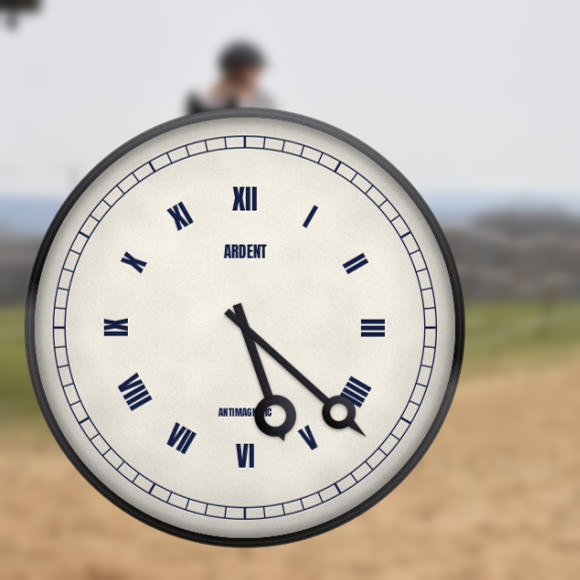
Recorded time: **5:22**
